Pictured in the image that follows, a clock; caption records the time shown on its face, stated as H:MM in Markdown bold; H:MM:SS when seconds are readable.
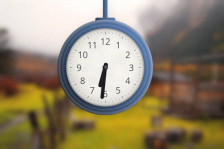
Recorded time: **6:31**
